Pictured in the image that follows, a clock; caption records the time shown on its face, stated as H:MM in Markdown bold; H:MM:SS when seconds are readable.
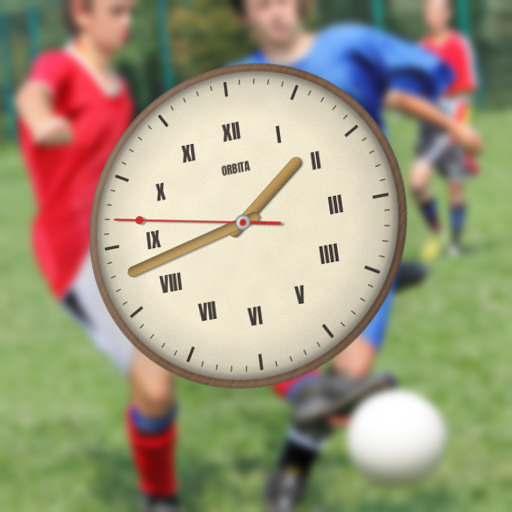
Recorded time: **1:42:47**
